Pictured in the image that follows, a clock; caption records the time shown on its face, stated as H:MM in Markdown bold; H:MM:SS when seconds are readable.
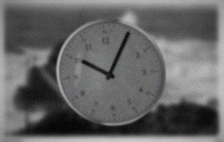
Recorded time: **10:05**
